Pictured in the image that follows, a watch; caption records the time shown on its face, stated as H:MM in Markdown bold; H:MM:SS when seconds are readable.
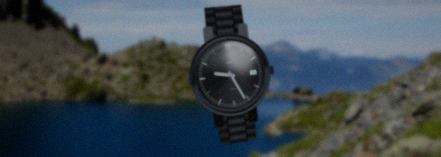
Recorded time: **9:26**
